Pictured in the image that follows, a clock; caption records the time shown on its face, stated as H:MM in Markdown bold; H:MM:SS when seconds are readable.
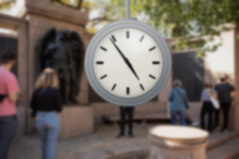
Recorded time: **4:54**
